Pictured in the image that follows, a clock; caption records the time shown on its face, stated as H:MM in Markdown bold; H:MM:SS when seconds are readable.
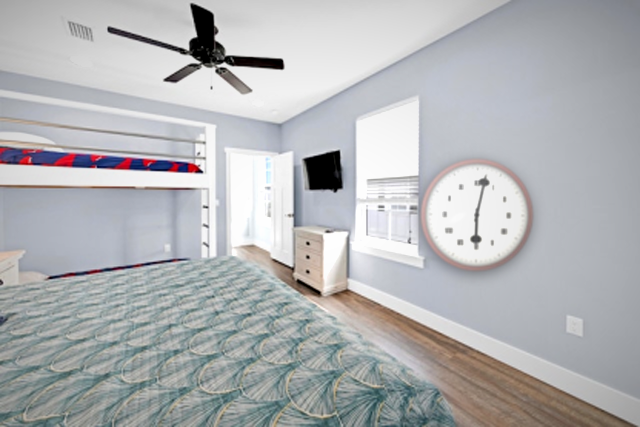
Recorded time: **6:02**
